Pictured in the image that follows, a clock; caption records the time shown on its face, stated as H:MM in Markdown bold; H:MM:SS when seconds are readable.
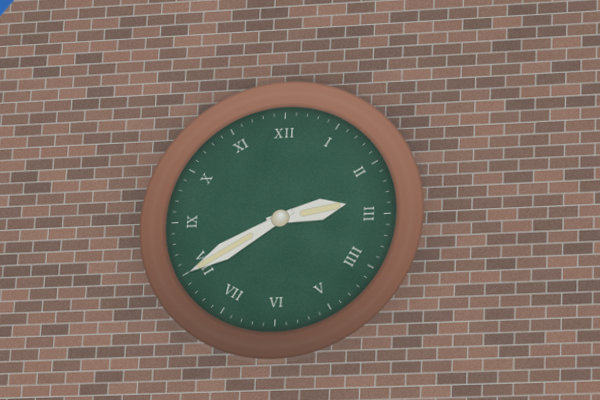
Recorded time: **2:40**
